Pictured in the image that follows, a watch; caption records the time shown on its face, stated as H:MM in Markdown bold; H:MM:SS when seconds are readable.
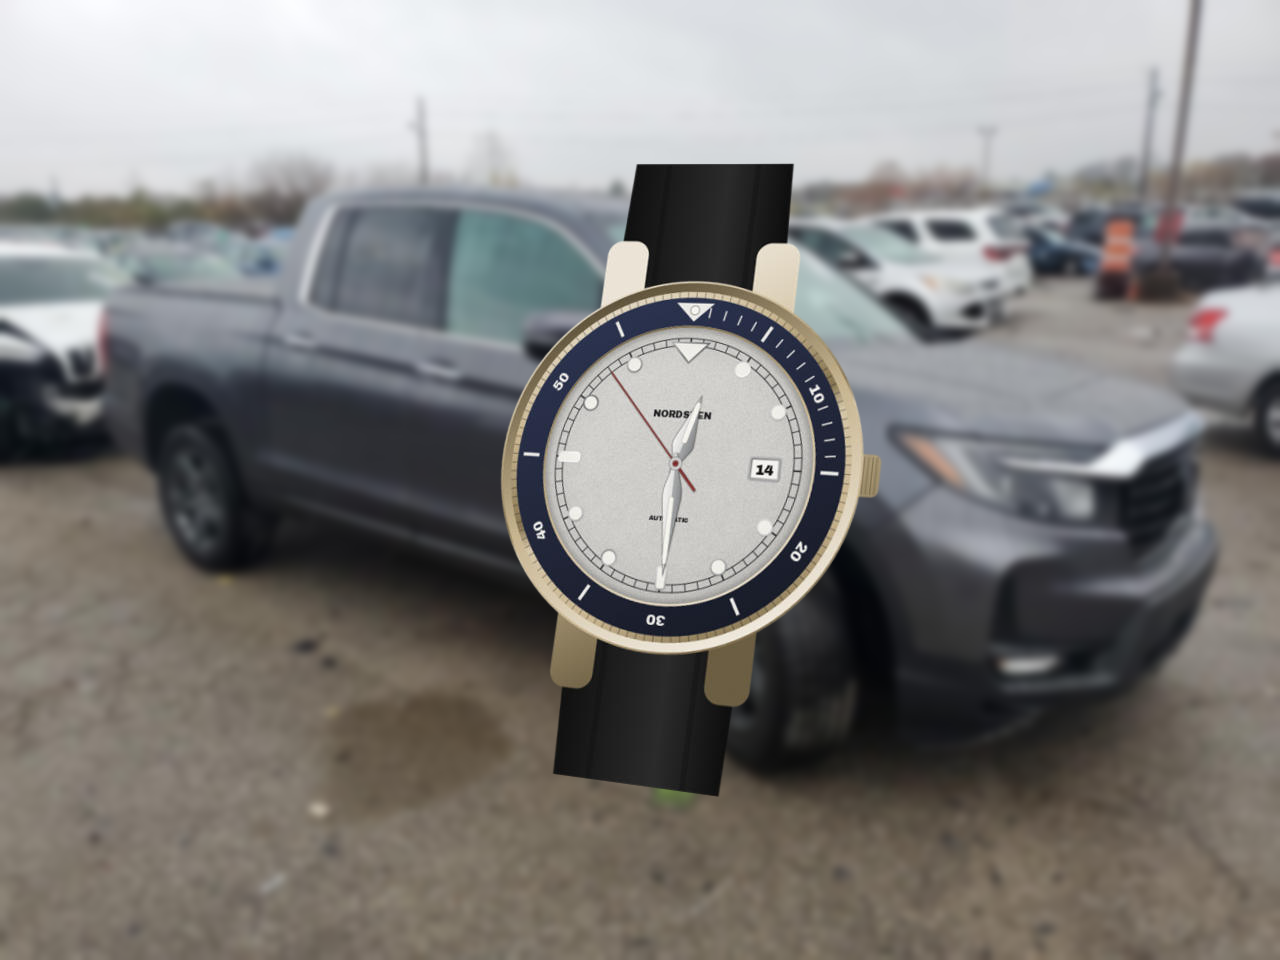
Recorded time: **12:29:53**
